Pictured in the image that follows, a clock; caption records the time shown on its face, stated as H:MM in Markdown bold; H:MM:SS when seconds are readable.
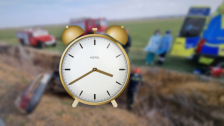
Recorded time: **3:40**
